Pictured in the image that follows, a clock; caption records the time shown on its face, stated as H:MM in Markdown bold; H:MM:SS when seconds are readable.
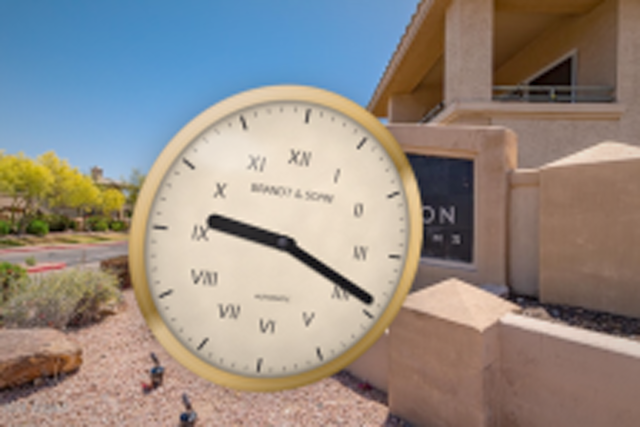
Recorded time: **9:19**
